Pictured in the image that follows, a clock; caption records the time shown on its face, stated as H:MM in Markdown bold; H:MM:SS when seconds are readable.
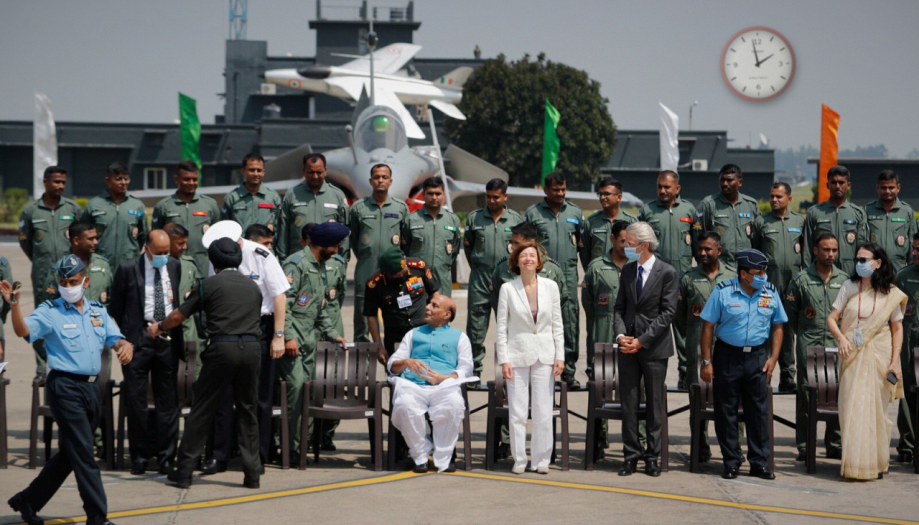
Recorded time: **1:58**
